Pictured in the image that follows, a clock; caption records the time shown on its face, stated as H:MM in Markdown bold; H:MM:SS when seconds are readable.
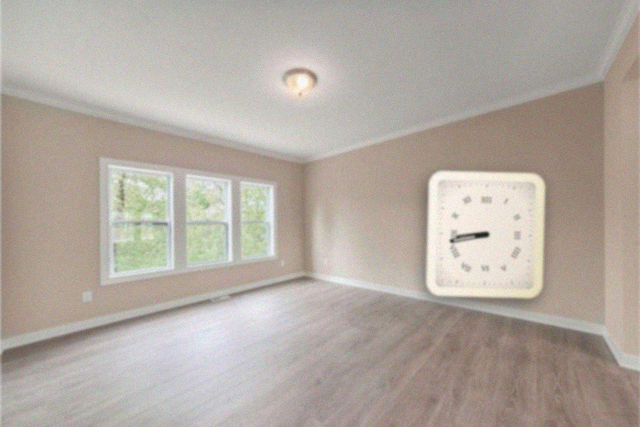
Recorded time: **8:43**
